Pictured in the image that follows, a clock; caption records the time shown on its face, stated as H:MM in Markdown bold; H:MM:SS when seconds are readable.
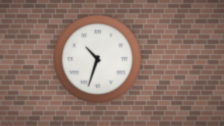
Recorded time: **10:33**
